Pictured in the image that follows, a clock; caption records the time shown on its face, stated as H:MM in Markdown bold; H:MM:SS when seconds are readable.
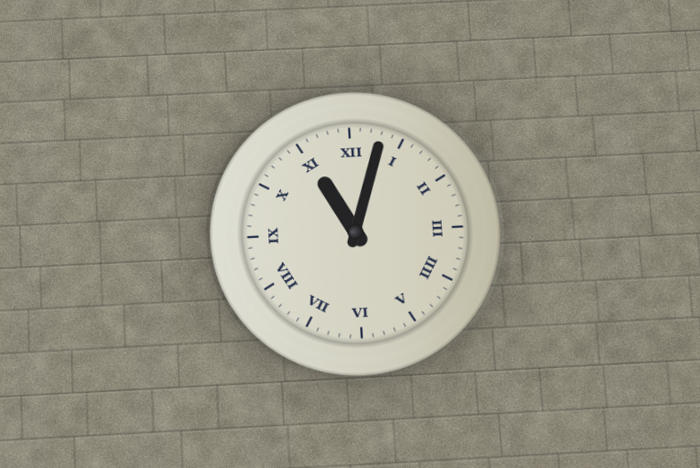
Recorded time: **11:03**
